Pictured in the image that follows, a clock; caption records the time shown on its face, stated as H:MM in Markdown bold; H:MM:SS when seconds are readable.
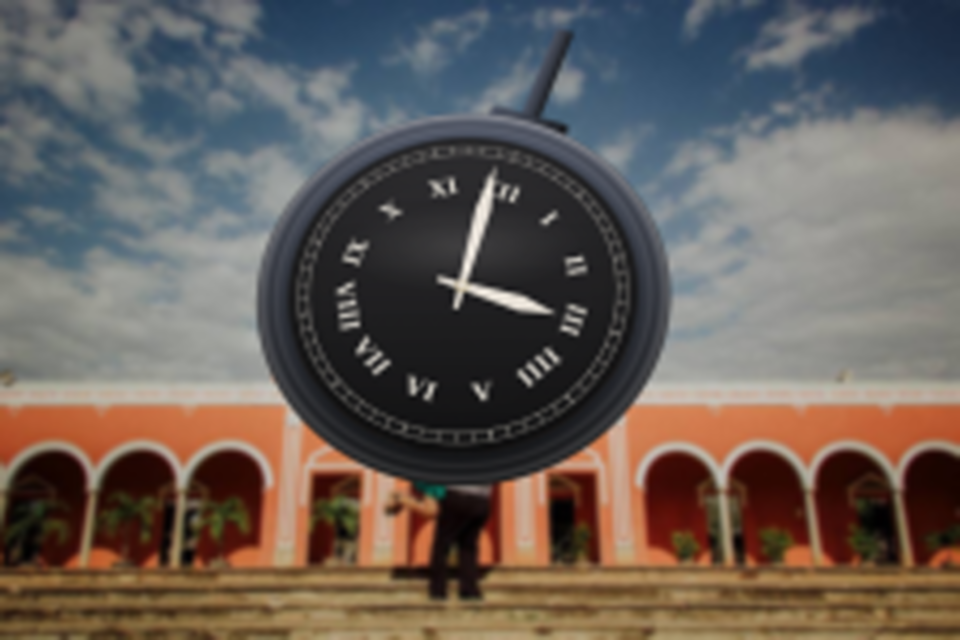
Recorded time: **2:59**
